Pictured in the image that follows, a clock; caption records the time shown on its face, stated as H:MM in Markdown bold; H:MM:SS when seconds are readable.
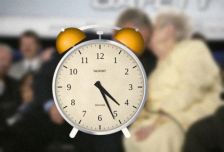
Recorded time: **4:26**
